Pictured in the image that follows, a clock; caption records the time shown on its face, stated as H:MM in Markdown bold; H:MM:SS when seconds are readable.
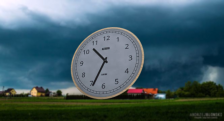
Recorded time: **10:34**
